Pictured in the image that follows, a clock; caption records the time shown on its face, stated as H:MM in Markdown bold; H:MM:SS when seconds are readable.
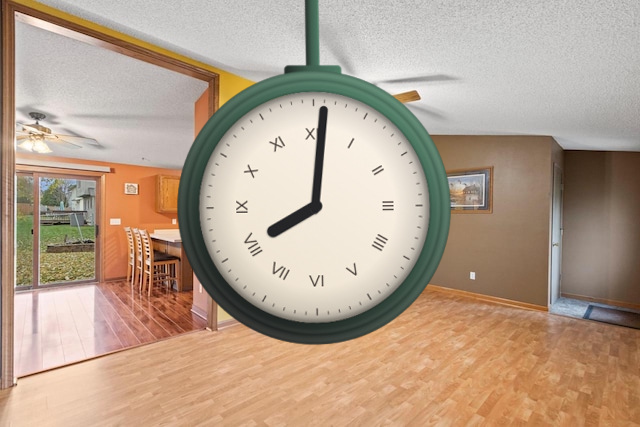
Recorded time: **8:01**
